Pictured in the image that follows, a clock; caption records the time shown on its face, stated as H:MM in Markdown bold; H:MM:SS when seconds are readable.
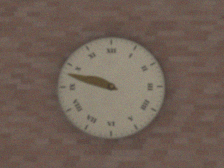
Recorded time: **9:48**
